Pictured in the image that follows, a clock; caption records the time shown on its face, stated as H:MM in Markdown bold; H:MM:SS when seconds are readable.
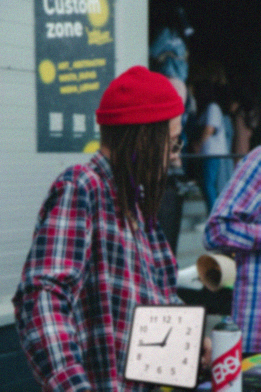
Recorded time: **12:44**
